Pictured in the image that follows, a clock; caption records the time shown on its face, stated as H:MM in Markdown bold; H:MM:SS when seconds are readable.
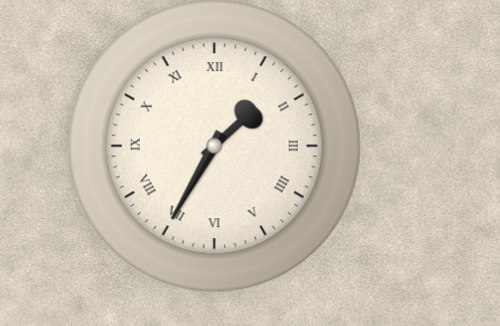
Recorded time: **1:35**
